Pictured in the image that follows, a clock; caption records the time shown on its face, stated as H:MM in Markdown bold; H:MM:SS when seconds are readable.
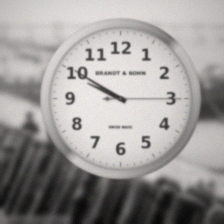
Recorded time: **9:50:15**
